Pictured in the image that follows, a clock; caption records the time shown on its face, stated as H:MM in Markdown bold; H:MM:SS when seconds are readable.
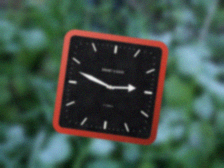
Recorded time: **2:48**
